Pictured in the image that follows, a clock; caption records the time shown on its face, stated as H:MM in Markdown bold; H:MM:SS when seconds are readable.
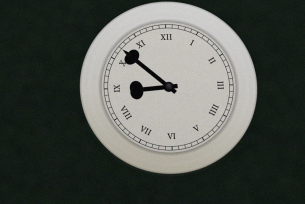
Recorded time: **8:52**
